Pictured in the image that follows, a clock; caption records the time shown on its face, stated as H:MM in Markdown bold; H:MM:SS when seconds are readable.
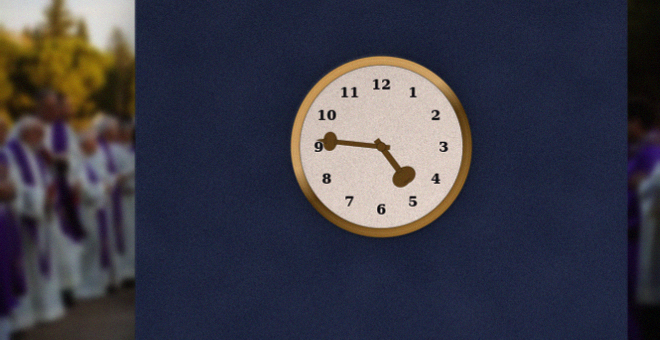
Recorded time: **4:46**
